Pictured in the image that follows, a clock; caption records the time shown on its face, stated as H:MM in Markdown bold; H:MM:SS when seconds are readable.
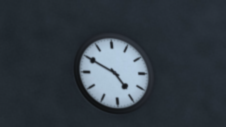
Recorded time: **4:50**
